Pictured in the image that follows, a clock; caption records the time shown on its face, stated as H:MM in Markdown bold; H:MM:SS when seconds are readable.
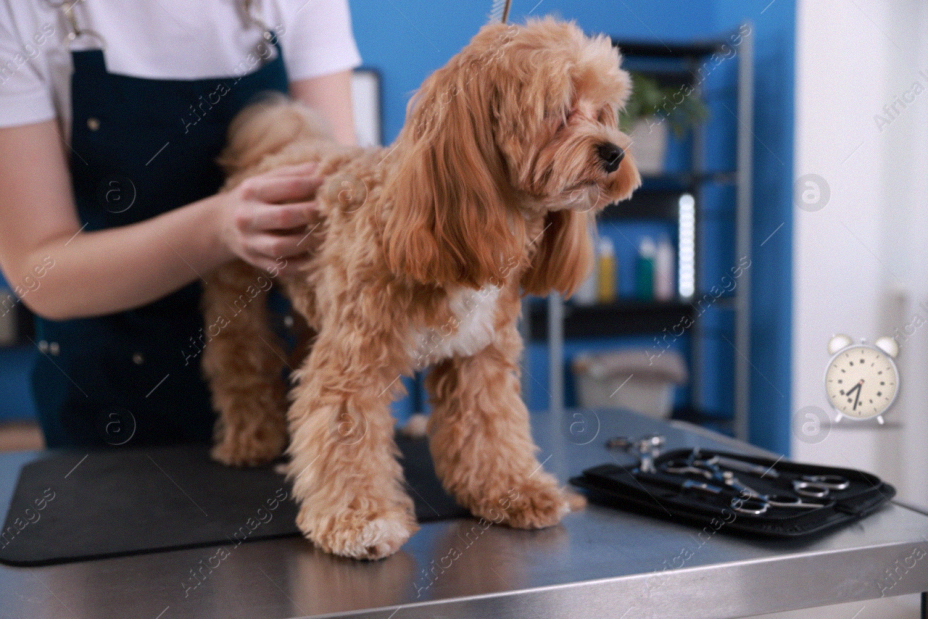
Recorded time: **7:32**
